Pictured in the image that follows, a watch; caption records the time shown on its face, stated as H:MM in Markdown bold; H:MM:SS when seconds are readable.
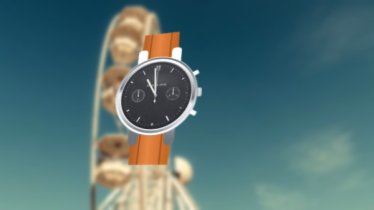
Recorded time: **10:59**
